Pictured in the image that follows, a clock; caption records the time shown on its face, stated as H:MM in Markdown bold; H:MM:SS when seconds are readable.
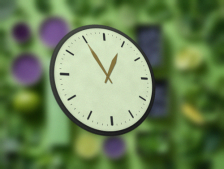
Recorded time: **12:55**
